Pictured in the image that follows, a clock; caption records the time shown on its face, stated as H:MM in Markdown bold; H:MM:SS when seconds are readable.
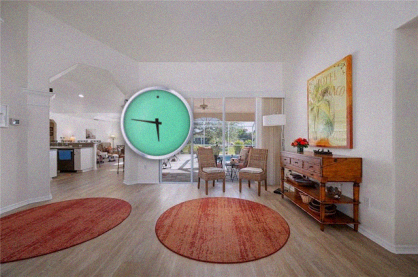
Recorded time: **5:46**
